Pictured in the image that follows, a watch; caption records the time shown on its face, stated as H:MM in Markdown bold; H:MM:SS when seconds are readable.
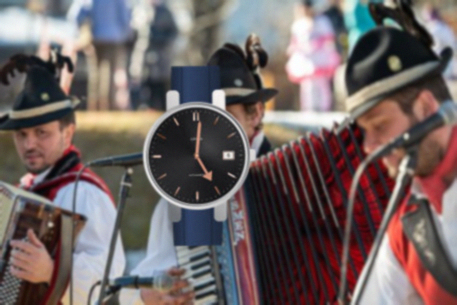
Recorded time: **5:01**
